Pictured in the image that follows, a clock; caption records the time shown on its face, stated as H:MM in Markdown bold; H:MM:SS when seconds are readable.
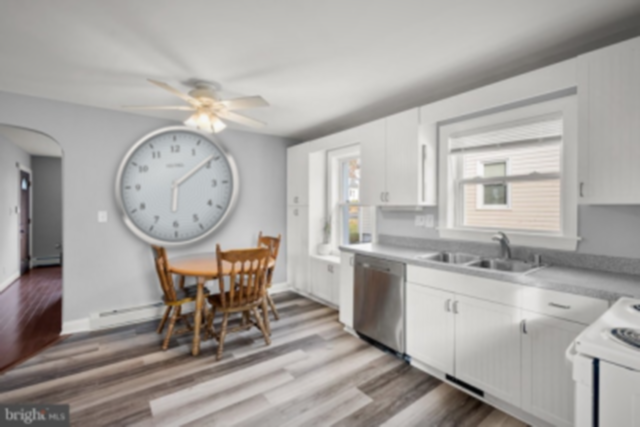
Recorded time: **6:09**
